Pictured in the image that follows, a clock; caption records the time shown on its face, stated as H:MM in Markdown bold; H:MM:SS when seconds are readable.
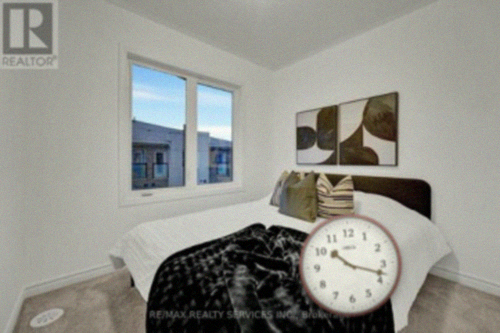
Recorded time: **10:18**
